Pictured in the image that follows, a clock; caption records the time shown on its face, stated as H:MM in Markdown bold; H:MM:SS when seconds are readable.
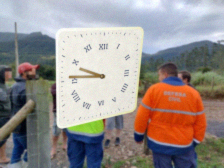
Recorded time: **9:46**
